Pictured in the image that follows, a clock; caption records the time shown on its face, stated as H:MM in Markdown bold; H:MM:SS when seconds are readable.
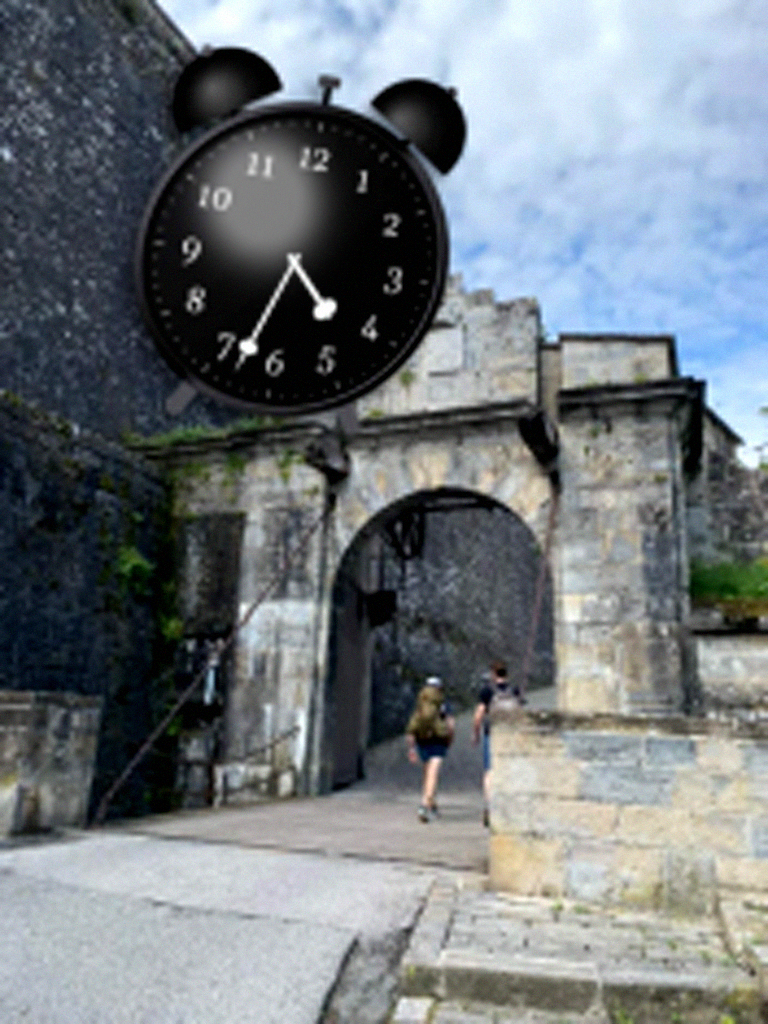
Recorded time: **4:33**
